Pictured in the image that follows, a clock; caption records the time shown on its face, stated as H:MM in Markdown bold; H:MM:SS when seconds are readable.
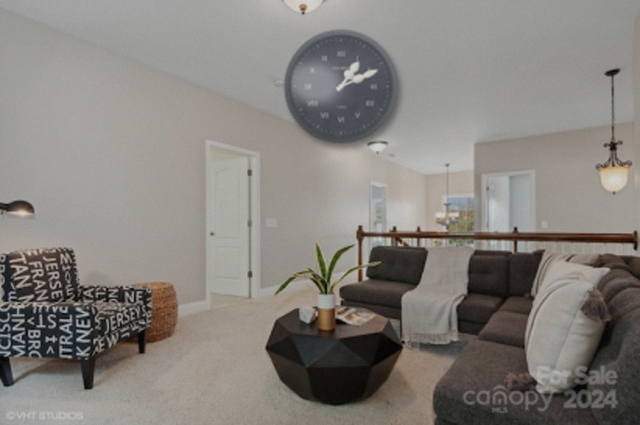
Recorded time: **1:11**
